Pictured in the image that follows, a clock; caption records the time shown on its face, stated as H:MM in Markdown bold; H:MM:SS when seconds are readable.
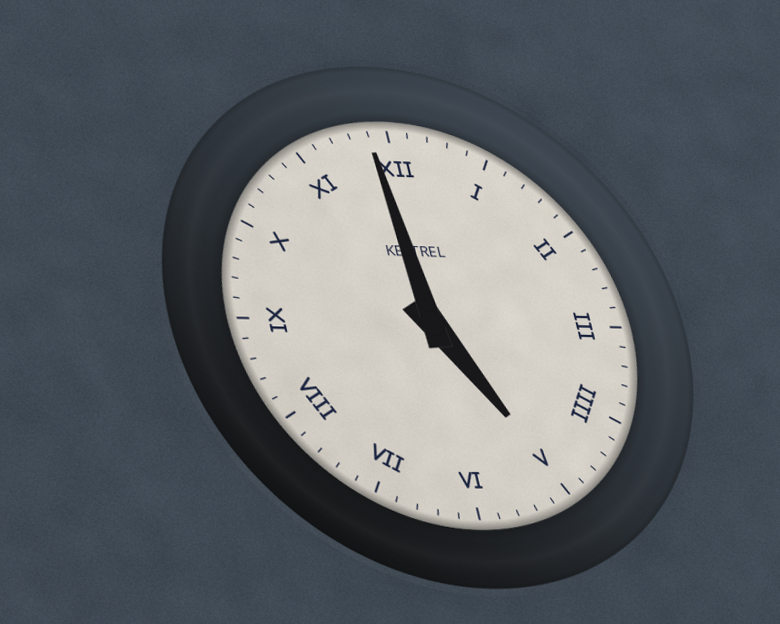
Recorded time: **4:59**
